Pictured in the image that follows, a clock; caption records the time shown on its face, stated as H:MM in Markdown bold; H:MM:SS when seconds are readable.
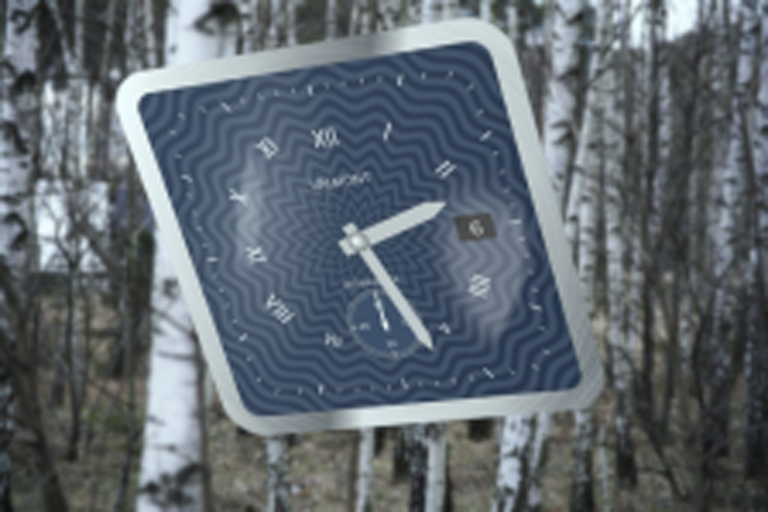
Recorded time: **2:27**
